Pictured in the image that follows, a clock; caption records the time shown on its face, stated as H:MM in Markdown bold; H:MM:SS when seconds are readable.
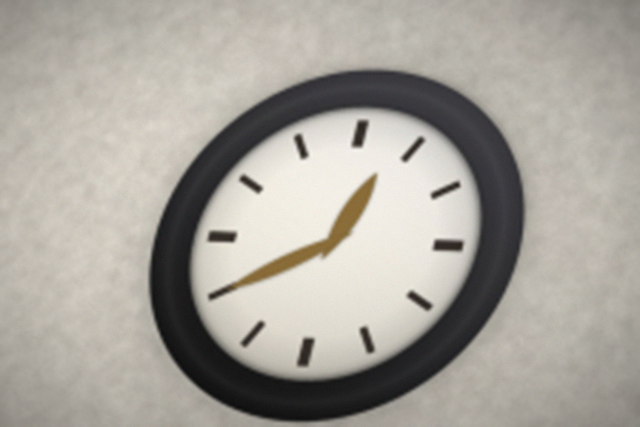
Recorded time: **12:40**
